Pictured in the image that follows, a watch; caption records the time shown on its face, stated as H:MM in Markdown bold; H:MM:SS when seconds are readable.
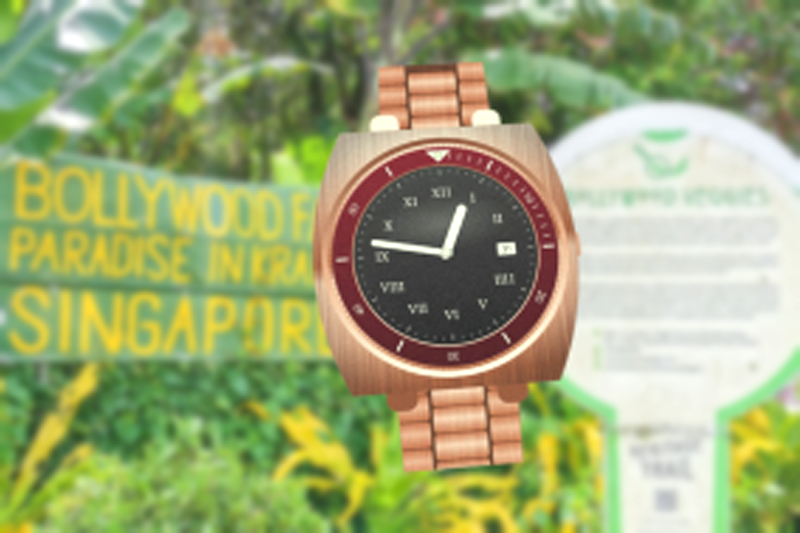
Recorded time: **12:47**
